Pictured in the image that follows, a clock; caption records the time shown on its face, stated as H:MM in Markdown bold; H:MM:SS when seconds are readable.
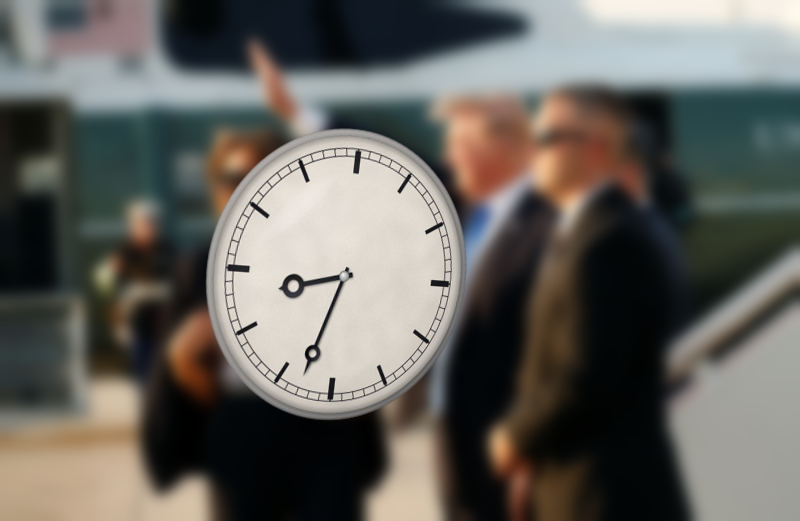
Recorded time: **8:33**
